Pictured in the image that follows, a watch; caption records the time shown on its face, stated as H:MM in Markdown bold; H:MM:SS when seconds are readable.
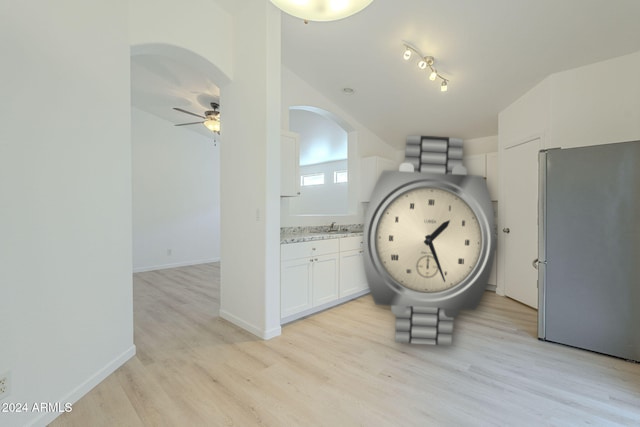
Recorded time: **1:26**
